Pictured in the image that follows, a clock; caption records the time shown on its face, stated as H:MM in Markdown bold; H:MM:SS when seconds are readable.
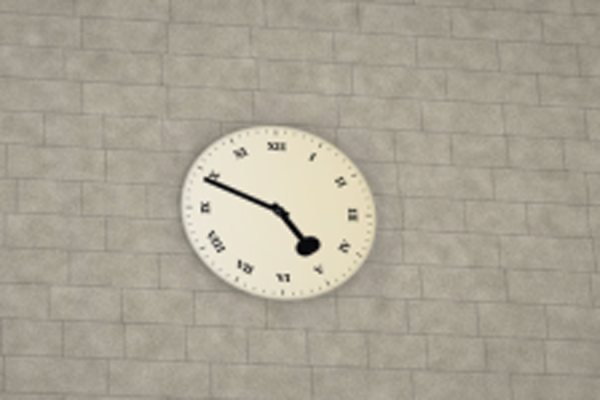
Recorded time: **4:49**
